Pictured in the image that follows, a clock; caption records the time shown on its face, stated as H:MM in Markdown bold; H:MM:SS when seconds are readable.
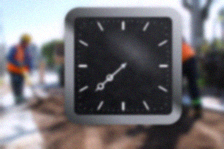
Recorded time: **7:38**
